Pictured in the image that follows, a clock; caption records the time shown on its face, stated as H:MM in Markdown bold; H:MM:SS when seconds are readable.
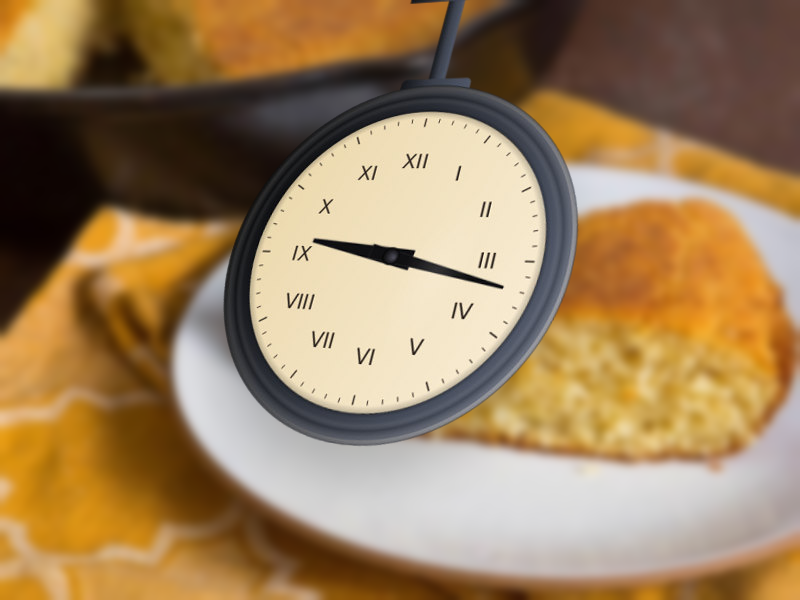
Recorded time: **9:17**
